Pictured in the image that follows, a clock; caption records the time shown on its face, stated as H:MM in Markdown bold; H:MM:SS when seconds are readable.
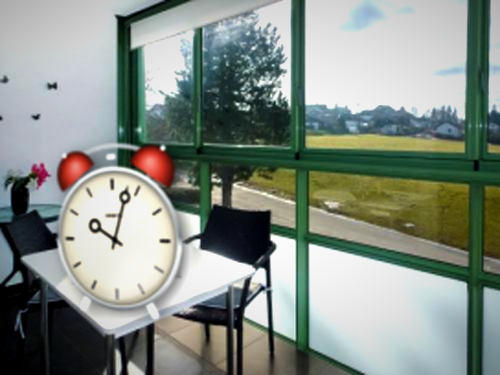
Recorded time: **10:03**
